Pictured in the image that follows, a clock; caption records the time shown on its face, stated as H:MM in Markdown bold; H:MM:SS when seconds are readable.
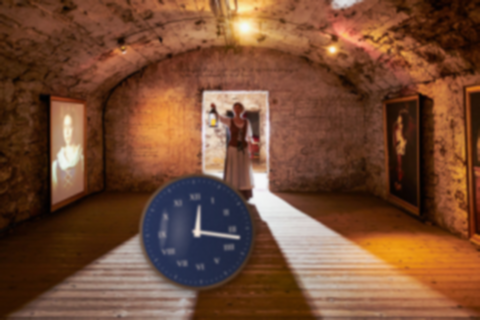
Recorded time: **12:17**
